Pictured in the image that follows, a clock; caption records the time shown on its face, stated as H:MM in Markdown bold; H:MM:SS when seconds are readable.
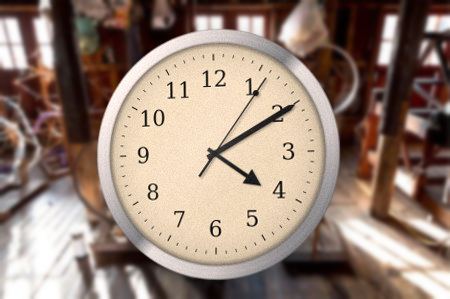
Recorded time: **4:10:06**
